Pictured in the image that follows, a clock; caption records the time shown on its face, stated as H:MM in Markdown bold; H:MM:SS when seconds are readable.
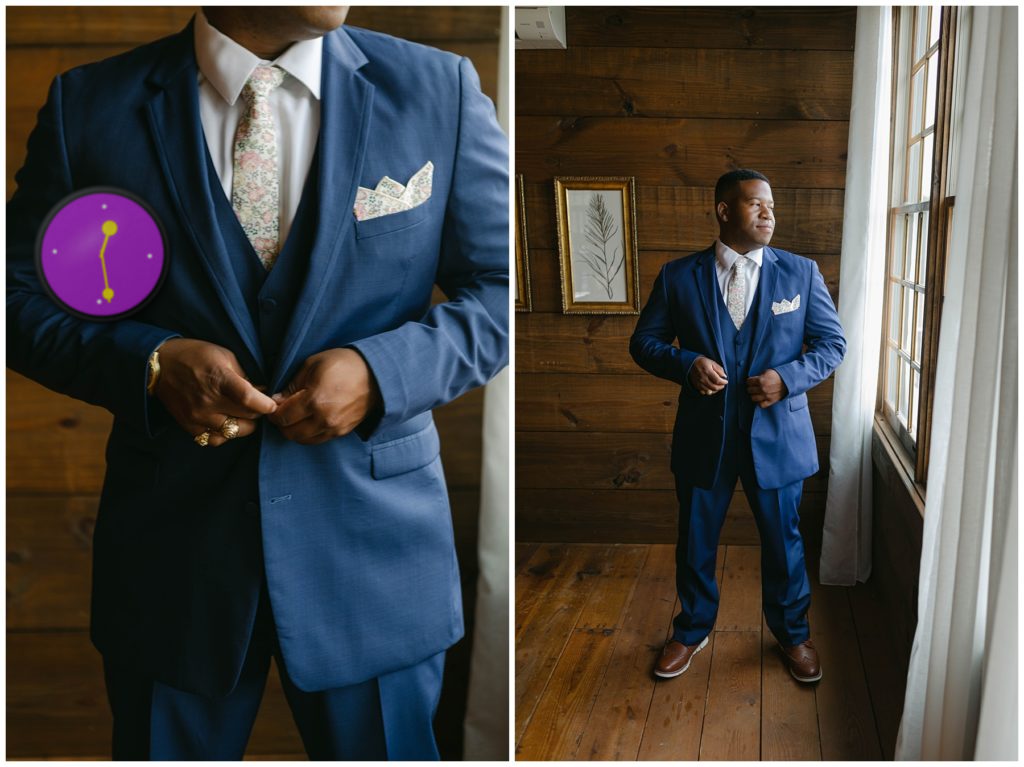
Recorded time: **12:28**
